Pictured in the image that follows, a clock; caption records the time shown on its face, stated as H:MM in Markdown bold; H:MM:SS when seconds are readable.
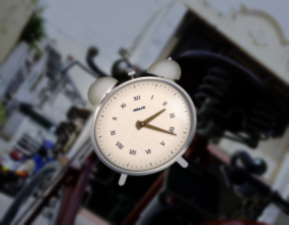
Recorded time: **2:21**
